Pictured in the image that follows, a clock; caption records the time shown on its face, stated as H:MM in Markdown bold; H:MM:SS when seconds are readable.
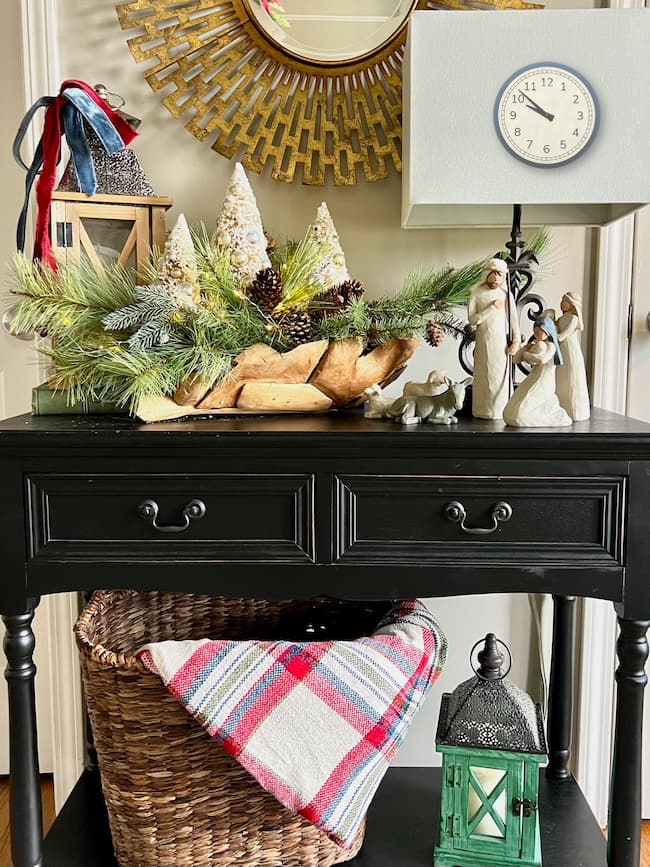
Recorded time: **9:52**
